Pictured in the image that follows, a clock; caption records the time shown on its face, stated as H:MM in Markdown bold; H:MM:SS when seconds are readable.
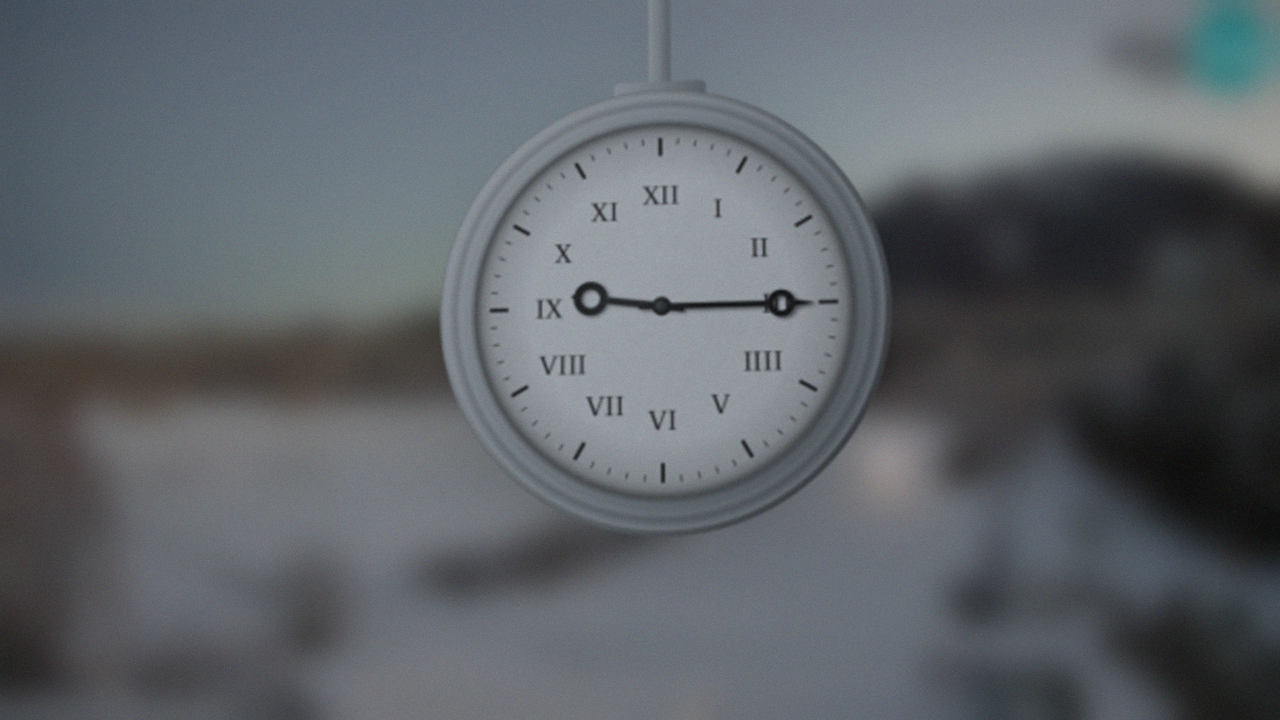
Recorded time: **9:15**
